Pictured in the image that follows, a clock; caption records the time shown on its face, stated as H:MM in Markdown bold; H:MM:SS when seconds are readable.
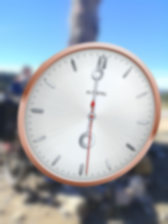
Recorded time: **5:59:29**
